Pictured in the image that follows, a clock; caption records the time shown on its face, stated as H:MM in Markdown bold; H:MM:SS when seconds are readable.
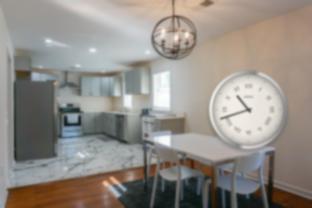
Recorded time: **10:42**
